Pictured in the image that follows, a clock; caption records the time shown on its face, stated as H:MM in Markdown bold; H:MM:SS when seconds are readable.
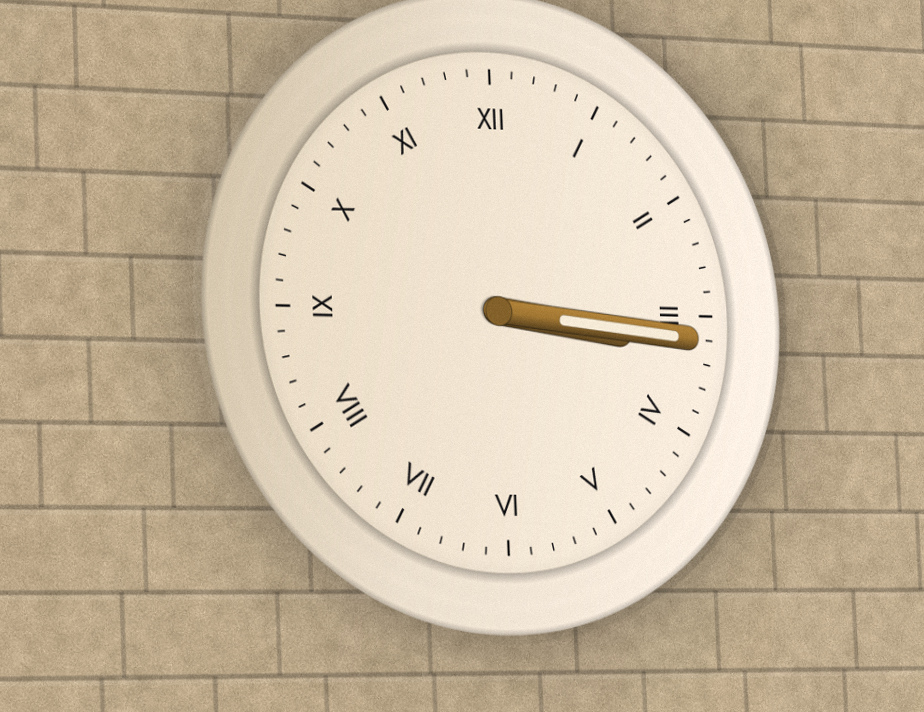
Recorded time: **3:16**
